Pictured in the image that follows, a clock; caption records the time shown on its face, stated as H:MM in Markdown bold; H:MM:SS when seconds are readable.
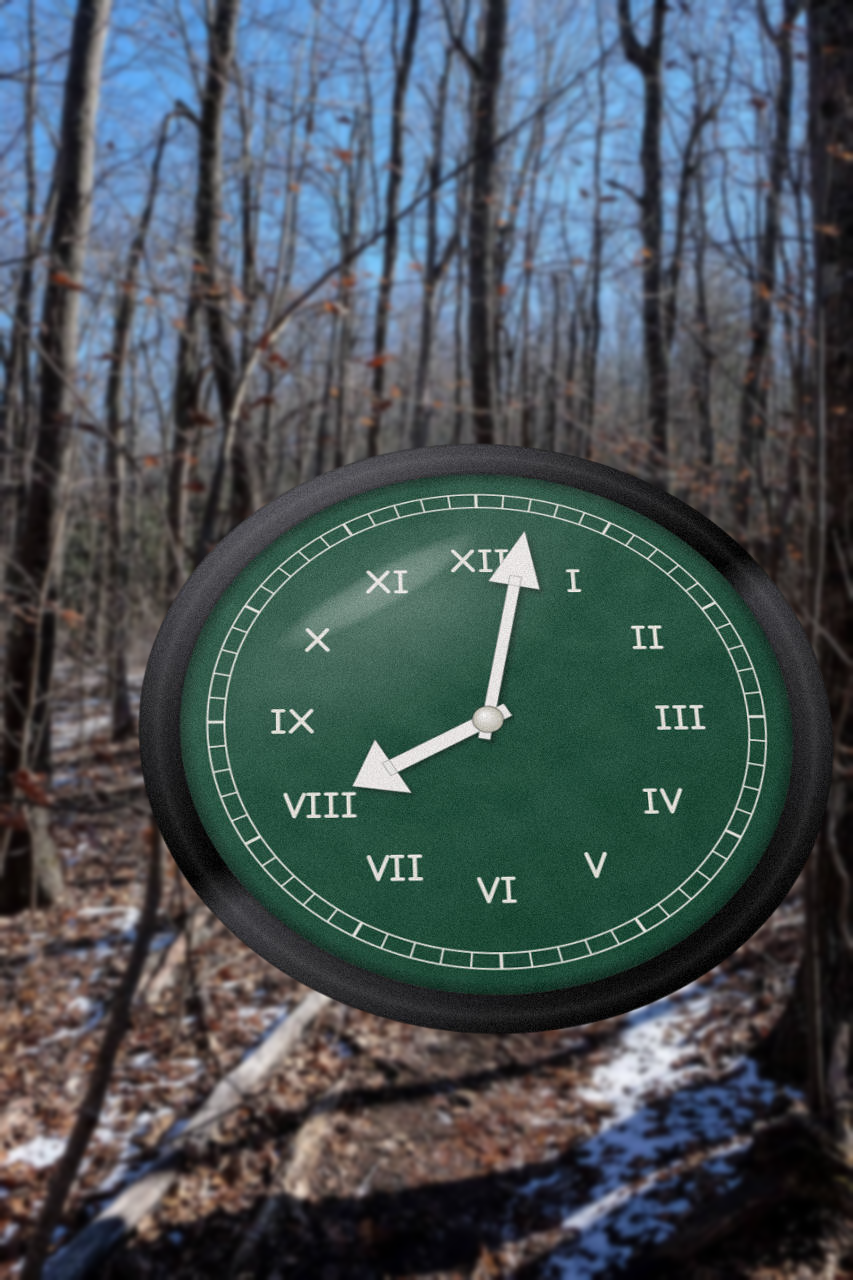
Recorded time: **8:02**
